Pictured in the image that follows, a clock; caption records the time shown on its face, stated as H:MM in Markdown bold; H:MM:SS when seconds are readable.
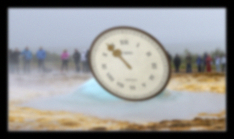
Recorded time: **10:54**
